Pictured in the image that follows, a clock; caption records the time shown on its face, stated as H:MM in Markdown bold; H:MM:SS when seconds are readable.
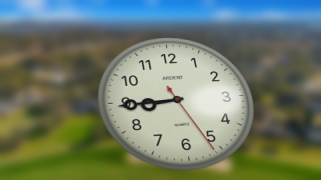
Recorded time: **8:44:26**
